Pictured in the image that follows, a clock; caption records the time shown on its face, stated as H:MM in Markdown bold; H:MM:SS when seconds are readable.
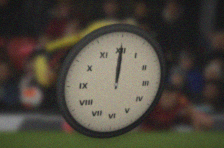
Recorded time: **12:00**
